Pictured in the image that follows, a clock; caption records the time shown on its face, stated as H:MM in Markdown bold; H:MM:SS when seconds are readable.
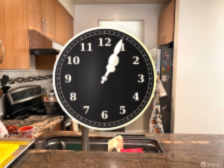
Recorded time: **1:04**
